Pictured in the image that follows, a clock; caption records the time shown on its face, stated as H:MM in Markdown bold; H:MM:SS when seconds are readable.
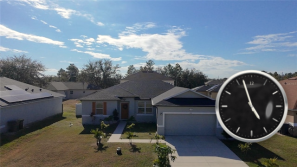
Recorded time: **4:57**
